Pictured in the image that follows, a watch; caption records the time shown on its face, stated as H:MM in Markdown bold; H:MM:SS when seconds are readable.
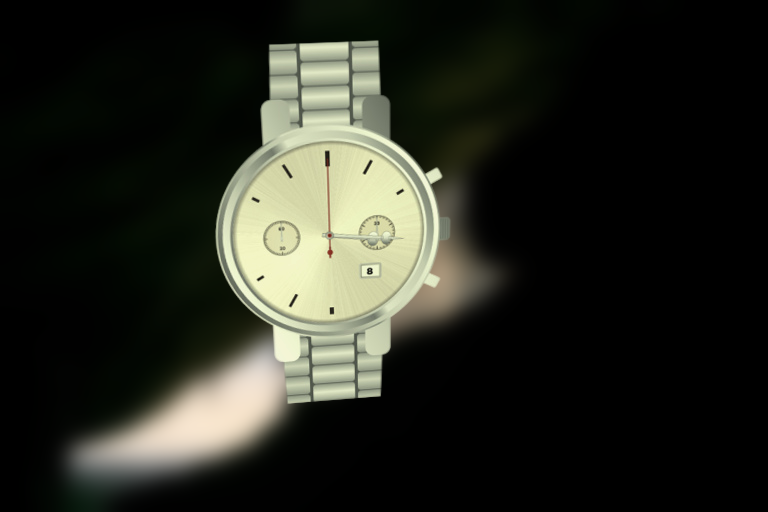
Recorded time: **3:16**
